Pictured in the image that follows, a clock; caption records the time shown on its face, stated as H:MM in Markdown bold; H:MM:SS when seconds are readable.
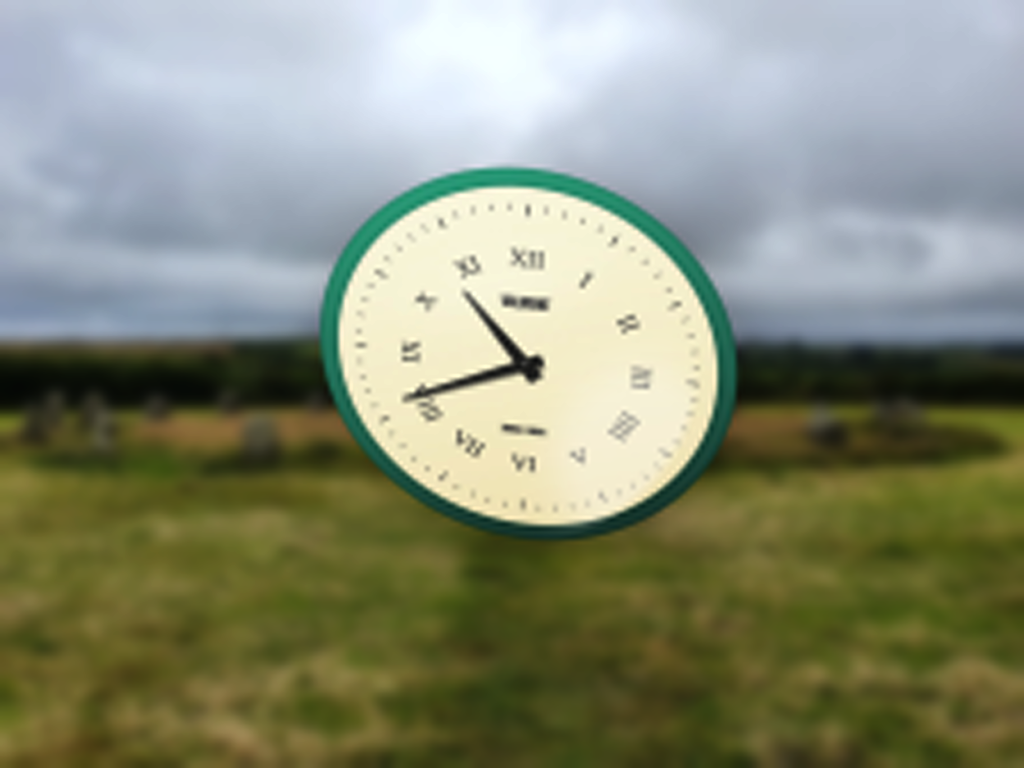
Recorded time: **10:41**
